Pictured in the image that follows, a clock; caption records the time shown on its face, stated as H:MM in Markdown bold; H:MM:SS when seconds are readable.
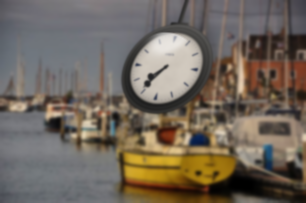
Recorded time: **7:36**
